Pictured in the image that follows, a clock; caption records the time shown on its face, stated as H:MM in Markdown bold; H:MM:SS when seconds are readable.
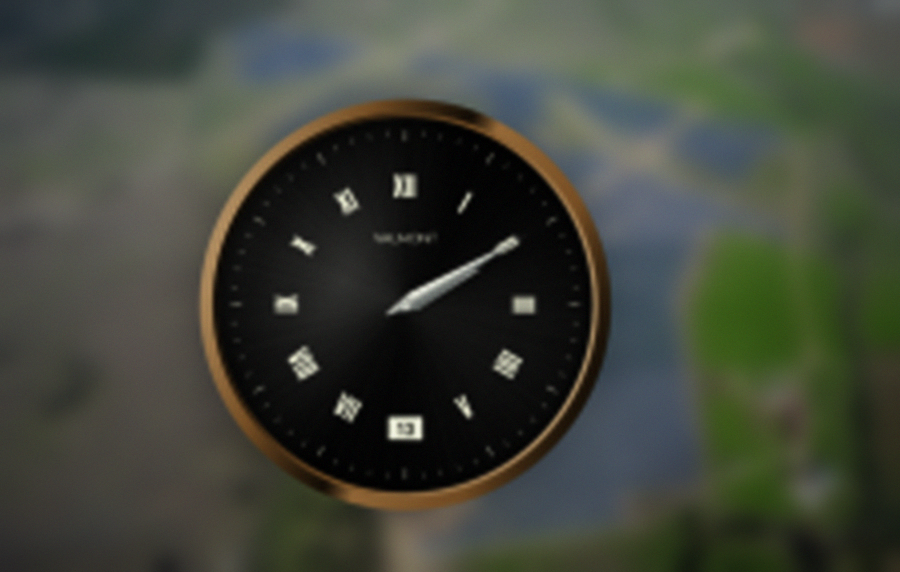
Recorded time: **2:10**
